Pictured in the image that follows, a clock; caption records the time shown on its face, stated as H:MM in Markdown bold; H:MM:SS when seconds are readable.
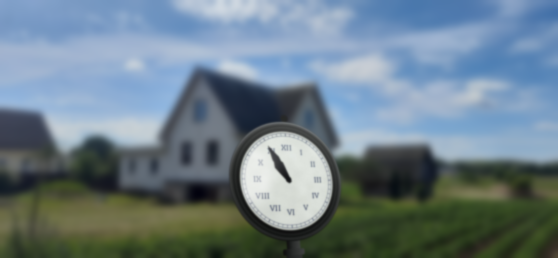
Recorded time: **10:55**
